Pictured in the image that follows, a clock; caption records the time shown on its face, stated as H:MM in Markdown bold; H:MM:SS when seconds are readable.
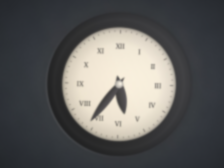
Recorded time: **5:36**
